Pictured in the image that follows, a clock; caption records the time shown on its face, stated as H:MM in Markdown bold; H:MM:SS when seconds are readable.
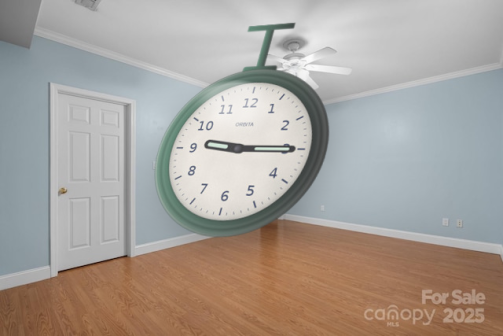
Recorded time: **9:15**
